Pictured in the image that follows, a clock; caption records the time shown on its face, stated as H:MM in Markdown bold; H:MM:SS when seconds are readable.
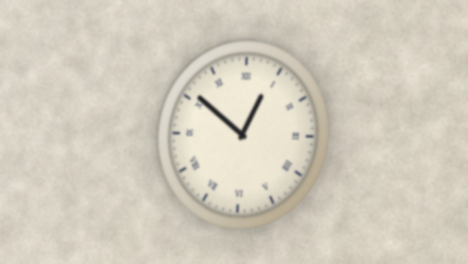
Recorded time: **12:51**
